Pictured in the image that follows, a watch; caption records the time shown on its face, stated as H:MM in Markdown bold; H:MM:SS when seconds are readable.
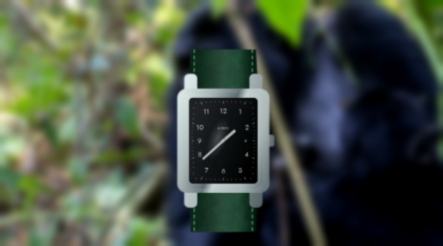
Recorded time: **1:38**
